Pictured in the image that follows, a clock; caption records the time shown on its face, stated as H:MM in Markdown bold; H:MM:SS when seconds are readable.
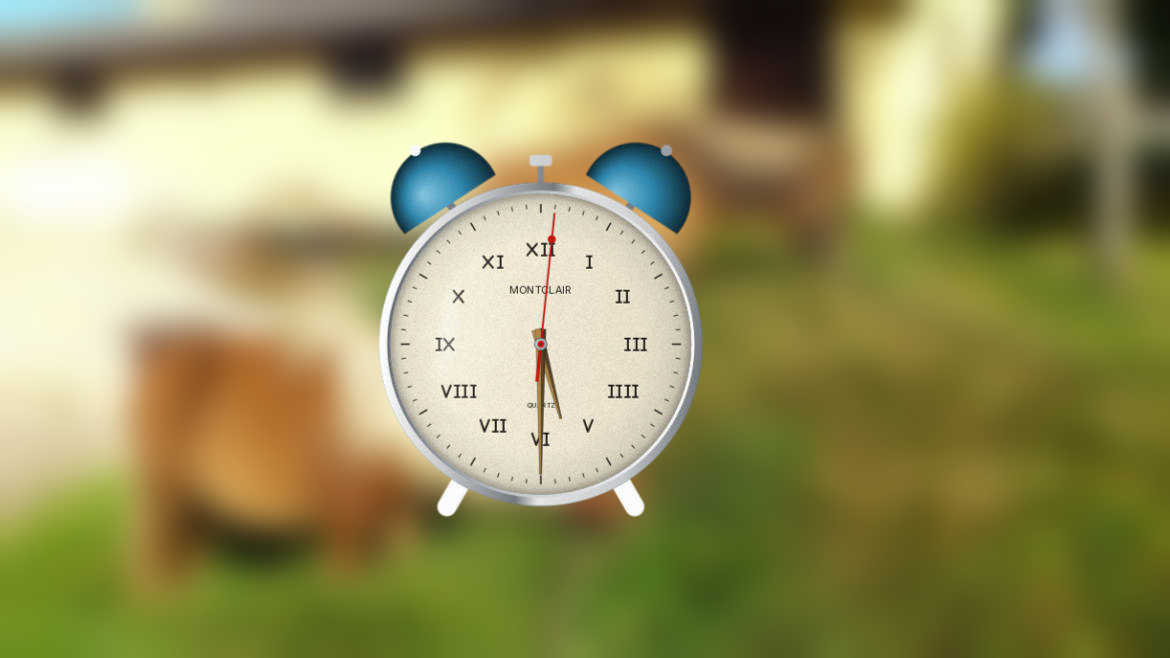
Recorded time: **5:30:01**
